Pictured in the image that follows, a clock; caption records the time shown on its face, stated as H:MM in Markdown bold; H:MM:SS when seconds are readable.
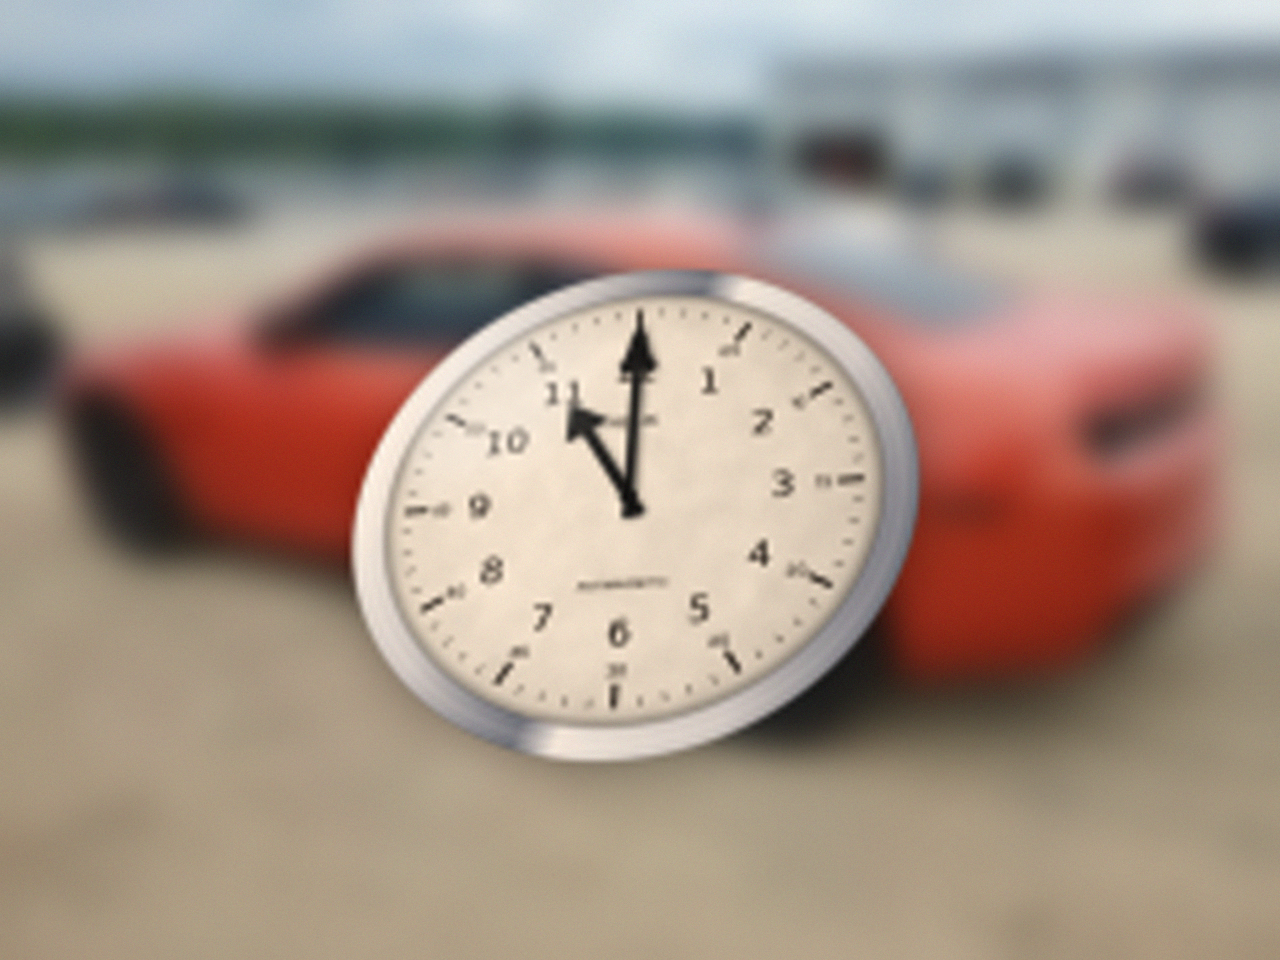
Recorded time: **11:00**
